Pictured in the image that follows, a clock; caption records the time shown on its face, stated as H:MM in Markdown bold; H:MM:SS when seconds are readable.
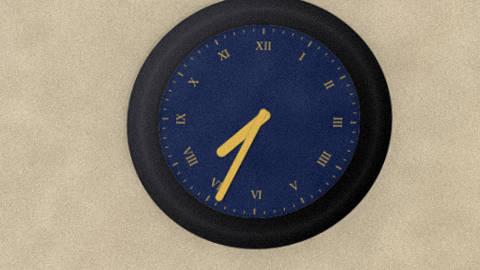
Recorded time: **7:34**
